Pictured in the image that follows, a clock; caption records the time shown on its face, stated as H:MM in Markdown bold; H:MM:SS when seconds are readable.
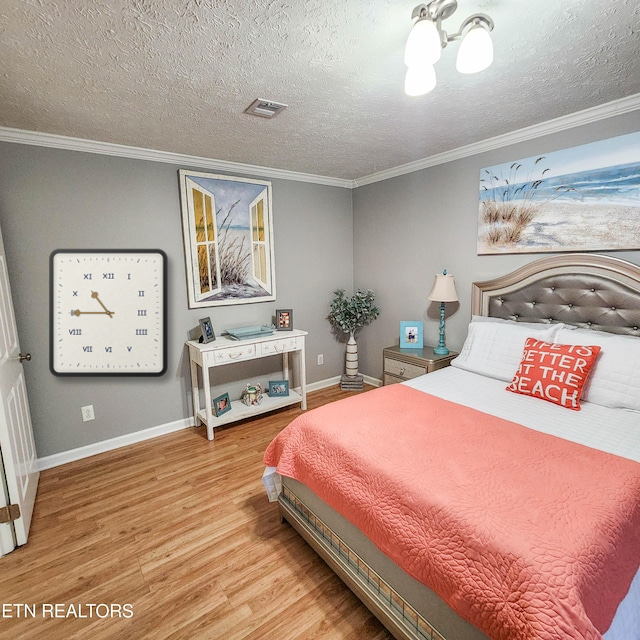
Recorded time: **10:45**
